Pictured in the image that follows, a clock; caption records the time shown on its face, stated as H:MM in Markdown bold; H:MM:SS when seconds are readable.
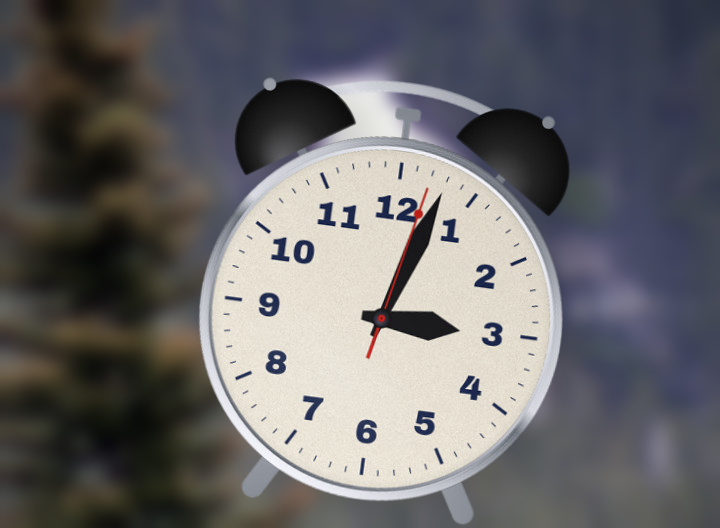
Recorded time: **3:03:02**
